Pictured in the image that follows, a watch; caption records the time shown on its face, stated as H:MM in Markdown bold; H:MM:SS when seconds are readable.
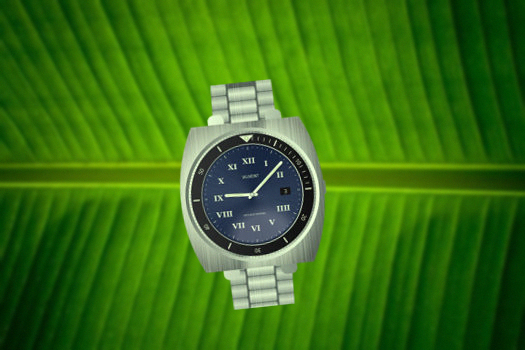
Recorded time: **9:08**
